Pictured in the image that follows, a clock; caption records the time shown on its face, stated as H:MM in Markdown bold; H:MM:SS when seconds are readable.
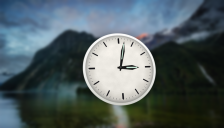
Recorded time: **3:02**
